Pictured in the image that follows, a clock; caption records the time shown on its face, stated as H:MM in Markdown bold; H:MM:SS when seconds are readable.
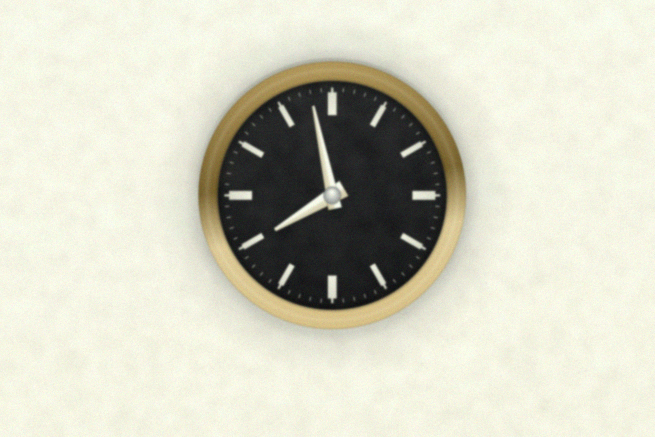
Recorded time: **7:58**
